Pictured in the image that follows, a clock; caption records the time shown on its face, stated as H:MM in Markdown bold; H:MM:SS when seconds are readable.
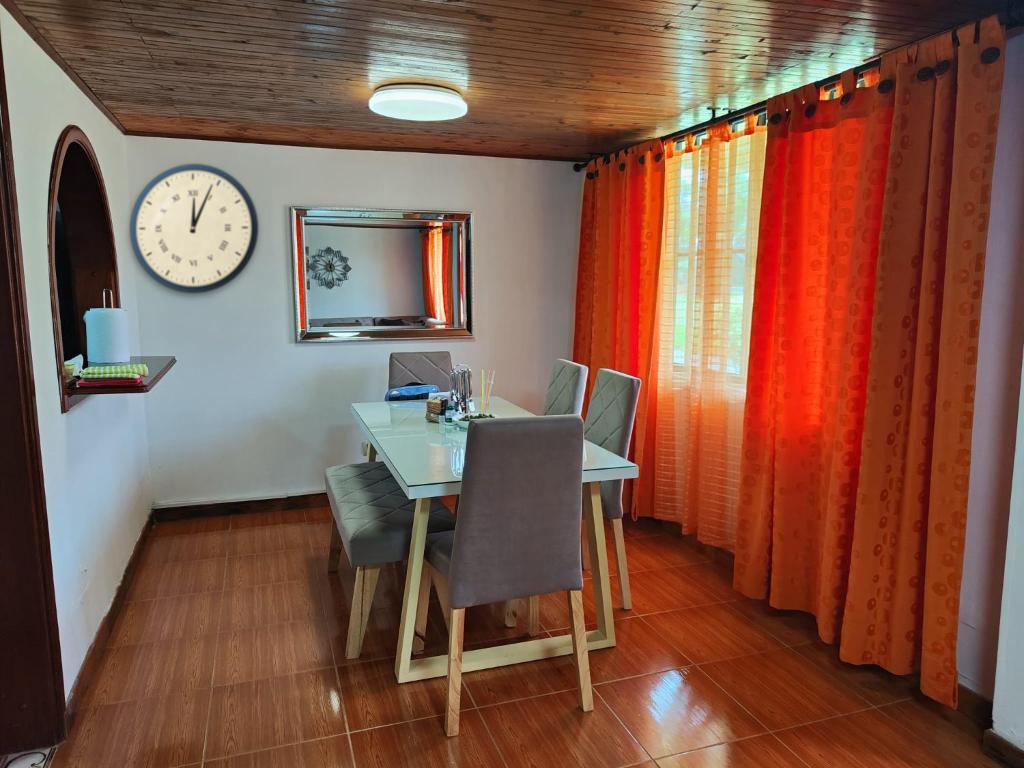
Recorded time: **12:04**
